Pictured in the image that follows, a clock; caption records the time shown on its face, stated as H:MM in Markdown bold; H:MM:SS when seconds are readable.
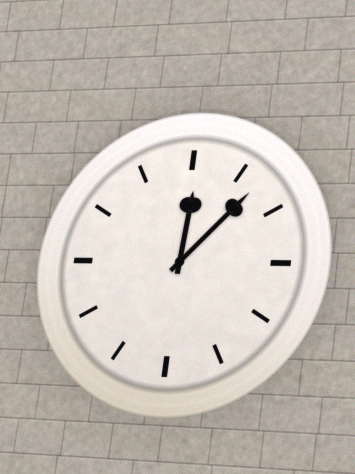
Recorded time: **12:07**
